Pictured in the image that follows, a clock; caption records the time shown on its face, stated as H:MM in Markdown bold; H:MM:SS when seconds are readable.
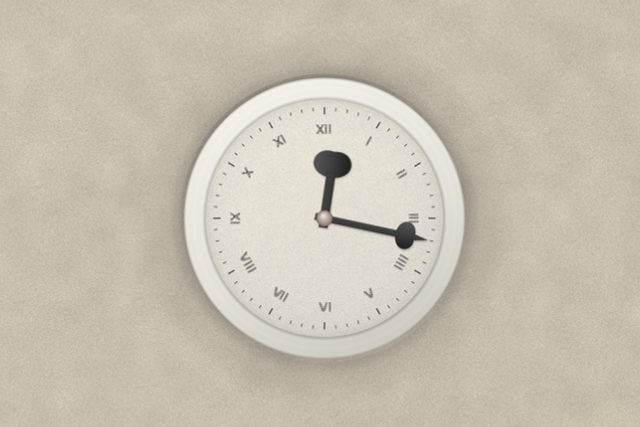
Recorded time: **12:17**
